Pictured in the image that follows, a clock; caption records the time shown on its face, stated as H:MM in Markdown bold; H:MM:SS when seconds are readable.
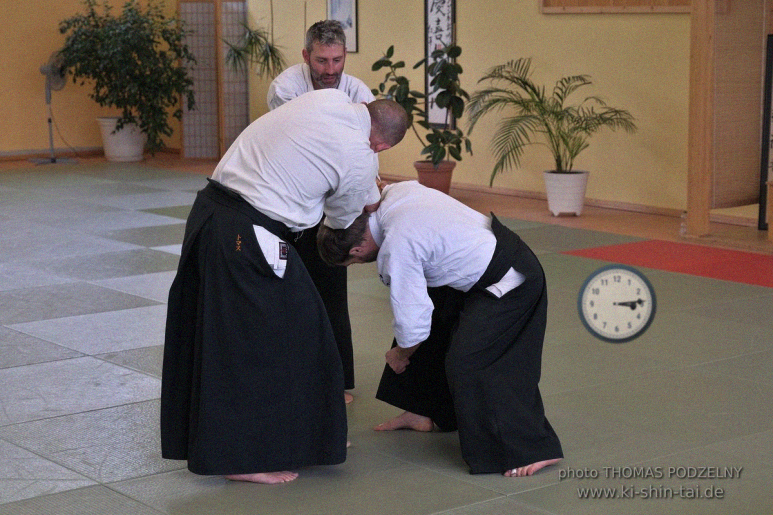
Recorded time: **3:14**
